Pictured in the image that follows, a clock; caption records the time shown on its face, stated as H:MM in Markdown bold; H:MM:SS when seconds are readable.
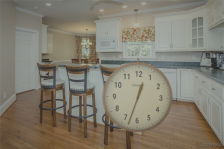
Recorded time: **12:33**
